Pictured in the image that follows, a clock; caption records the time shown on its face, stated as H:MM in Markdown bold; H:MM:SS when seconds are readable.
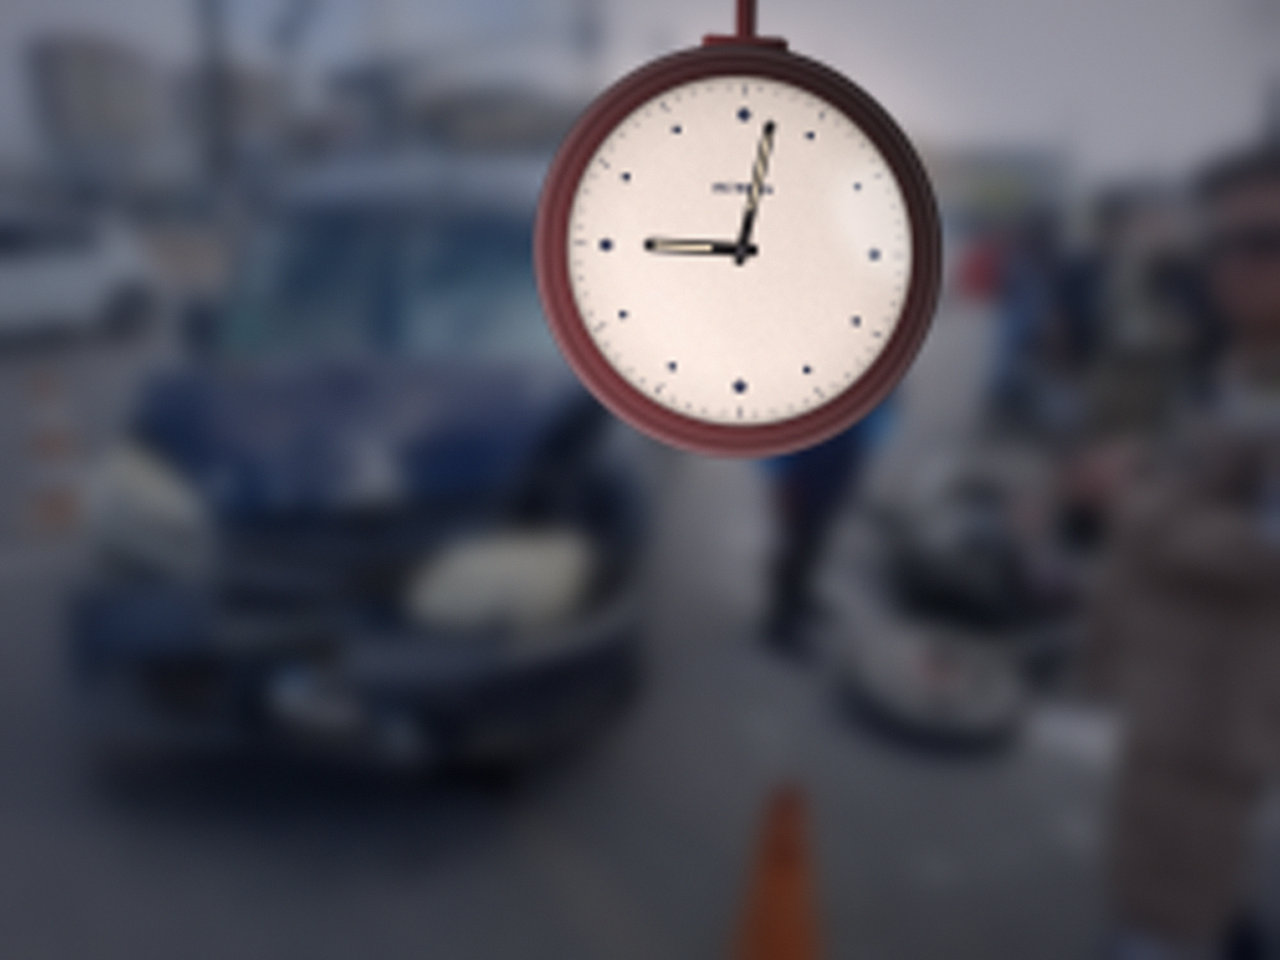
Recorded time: **9:02**
